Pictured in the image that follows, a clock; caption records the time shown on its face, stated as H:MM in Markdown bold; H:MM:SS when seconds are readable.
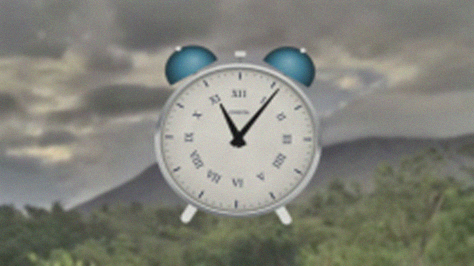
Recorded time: **11:06**
